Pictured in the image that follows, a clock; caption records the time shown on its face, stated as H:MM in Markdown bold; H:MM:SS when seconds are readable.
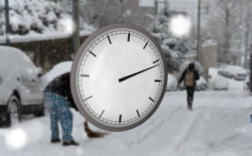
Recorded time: **2:11**
